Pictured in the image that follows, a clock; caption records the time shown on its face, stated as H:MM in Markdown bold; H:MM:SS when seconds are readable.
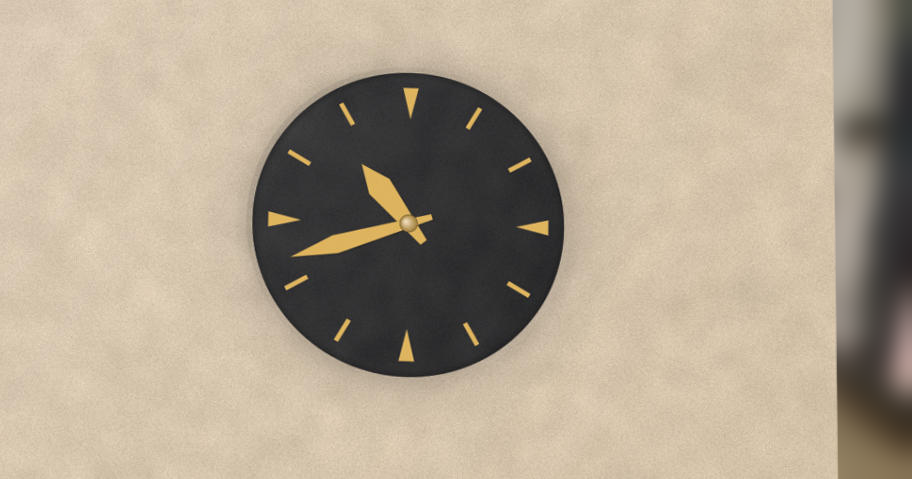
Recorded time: **10:42**
